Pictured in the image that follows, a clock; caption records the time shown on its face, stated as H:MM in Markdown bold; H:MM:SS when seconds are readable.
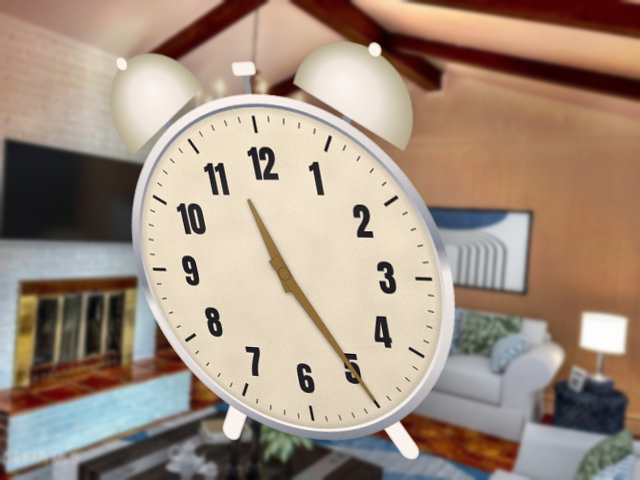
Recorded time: **11:25**
